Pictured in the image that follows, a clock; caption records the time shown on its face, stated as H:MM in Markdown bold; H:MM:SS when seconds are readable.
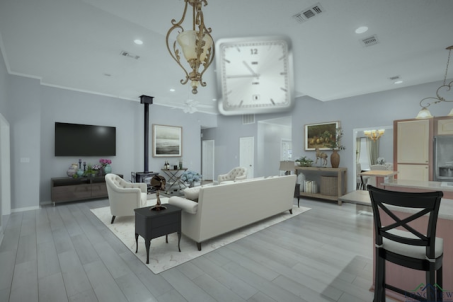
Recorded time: **10:45**
